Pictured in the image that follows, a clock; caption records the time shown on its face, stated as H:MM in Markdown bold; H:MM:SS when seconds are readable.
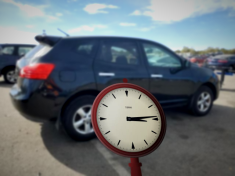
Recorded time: **3:14**
